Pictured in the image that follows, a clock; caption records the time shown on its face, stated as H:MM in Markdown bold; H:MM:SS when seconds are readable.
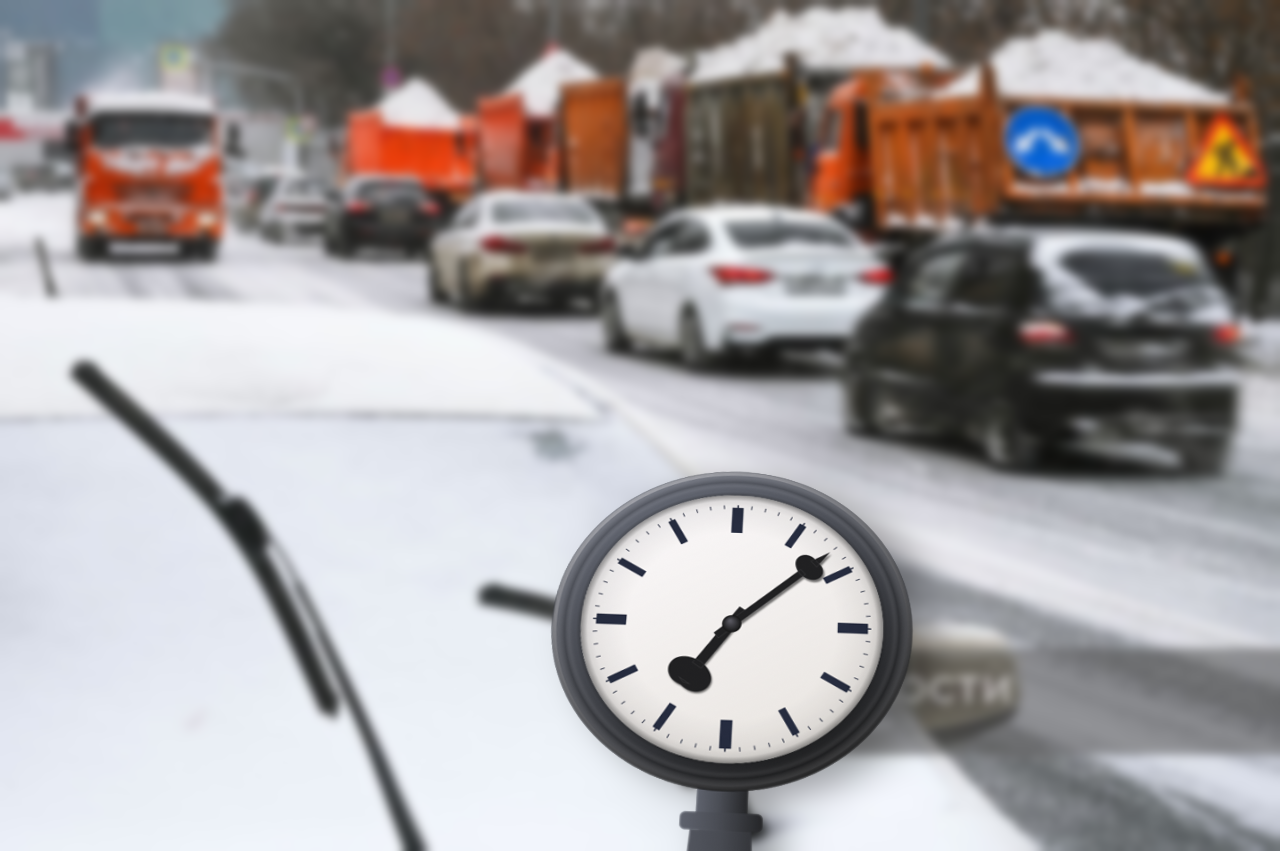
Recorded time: **7:08**
